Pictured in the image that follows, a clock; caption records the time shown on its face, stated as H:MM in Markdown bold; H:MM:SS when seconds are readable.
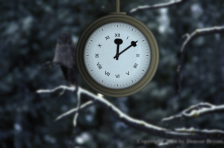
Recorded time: **12:09**
